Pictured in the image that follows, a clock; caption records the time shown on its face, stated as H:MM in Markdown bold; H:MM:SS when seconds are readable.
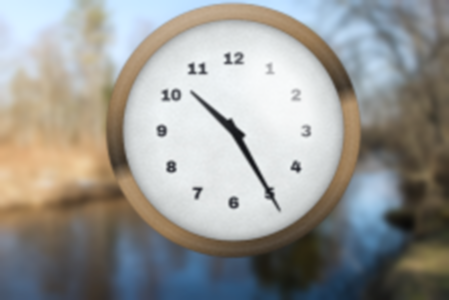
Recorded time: **10:25**
